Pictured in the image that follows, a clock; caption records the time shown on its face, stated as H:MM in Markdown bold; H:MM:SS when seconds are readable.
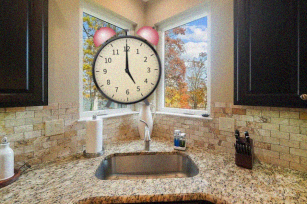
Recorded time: **5:00**
